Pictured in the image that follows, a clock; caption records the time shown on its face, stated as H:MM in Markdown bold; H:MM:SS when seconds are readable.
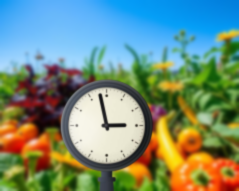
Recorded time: **2:58**
